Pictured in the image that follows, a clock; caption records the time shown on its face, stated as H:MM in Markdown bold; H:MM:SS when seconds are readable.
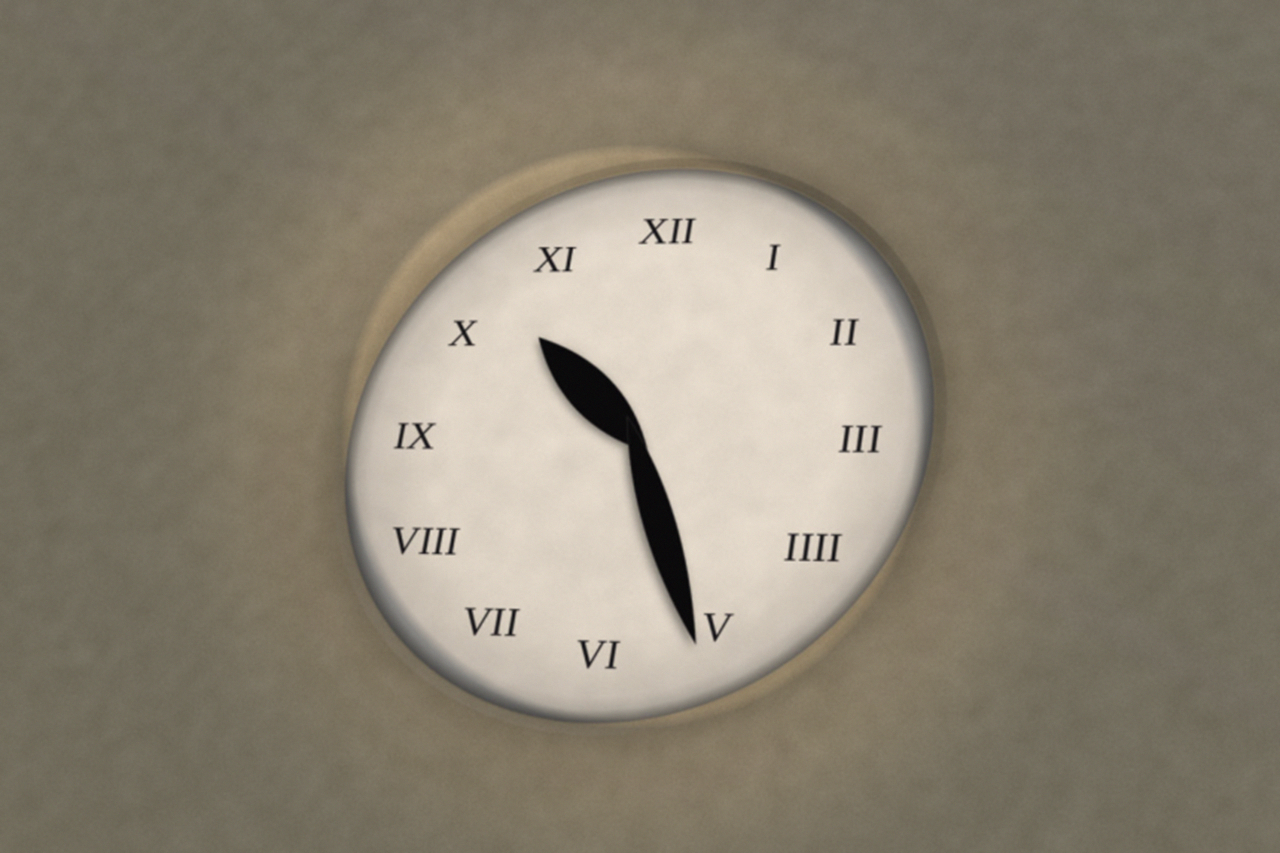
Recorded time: **10:26**
